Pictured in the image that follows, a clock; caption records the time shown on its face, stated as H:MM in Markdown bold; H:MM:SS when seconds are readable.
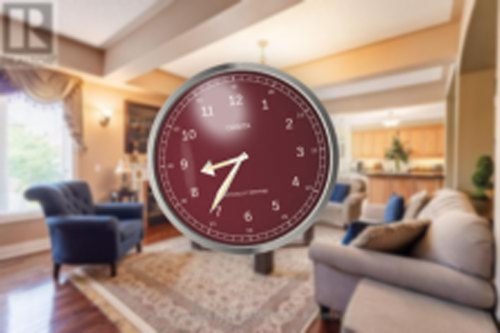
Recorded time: **8:36**
